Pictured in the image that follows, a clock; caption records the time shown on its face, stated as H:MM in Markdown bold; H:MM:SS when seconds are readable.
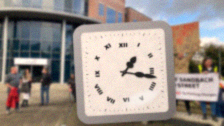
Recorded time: **1:17**
